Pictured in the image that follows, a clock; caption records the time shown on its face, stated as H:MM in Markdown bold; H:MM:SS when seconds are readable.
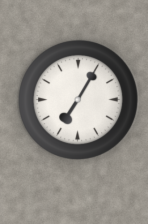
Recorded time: **7:05**
